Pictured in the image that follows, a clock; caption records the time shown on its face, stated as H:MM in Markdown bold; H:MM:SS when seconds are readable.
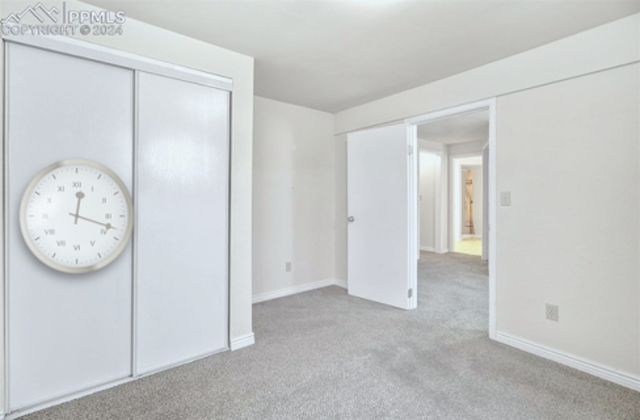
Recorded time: **12:18**
